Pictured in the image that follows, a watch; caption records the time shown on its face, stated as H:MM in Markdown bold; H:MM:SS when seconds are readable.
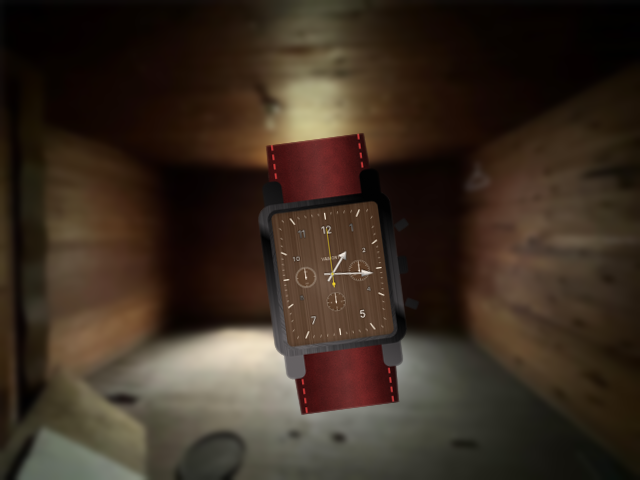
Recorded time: **1:16**
